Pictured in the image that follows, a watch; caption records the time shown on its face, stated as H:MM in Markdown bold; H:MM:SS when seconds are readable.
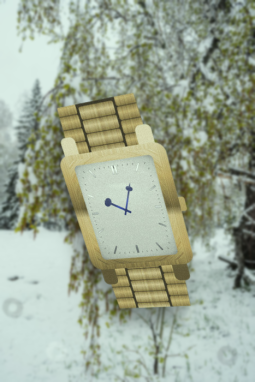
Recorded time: **10:04**
